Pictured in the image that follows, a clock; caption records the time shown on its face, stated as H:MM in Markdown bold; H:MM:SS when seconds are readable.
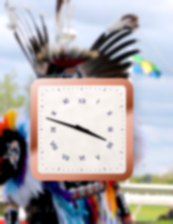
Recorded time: **3:48**
